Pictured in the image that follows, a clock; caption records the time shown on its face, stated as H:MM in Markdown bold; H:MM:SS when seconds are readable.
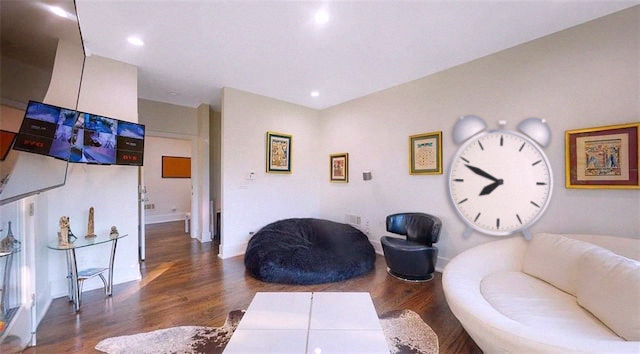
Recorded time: **7:49**
